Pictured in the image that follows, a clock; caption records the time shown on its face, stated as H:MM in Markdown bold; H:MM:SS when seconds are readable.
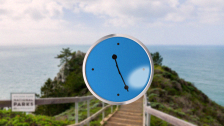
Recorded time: **11:26**
